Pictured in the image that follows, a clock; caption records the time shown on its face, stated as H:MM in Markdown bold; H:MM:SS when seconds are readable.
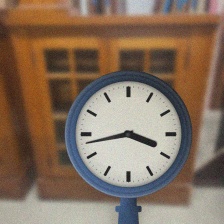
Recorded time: **3:43**
